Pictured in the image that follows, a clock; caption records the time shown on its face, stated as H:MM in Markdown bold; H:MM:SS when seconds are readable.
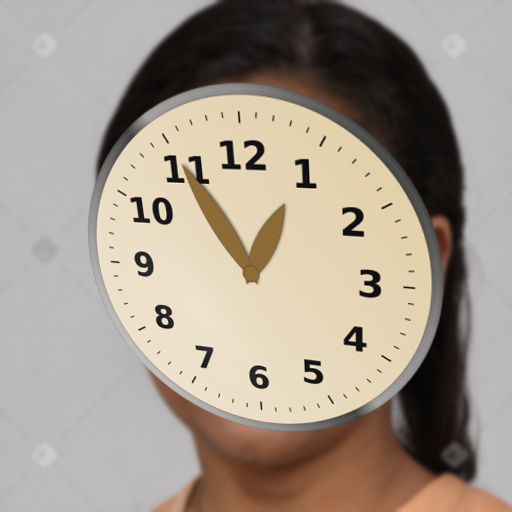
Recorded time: **12:55**
